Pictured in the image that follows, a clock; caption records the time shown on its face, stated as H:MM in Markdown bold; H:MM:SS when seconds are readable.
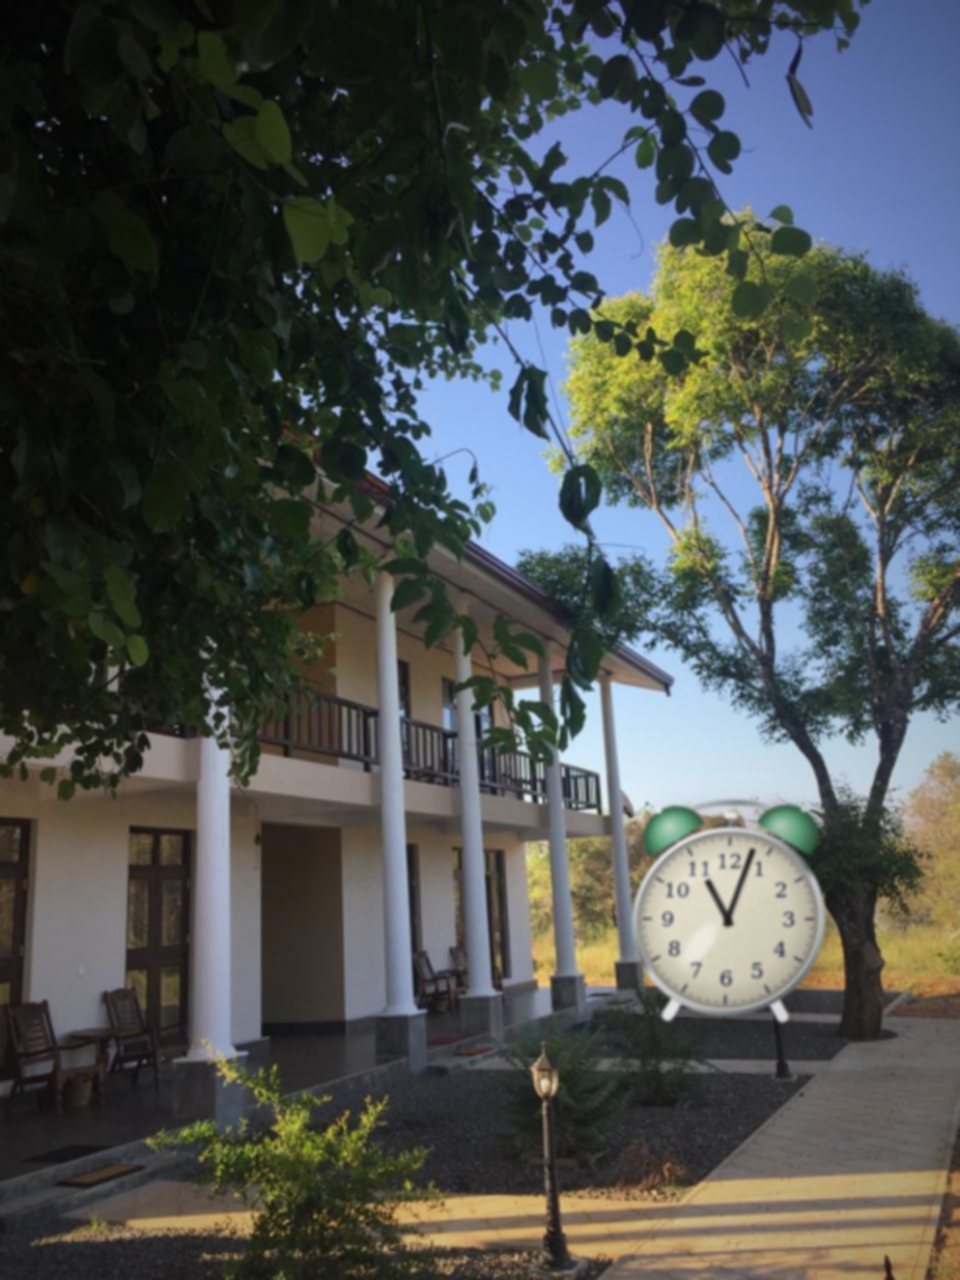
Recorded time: **11:03**
